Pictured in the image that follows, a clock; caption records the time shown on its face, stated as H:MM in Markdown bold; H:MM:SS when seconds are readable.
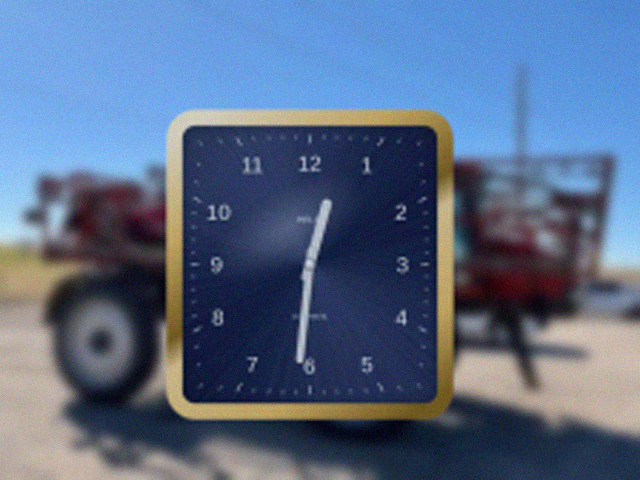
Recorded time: **12:31**
